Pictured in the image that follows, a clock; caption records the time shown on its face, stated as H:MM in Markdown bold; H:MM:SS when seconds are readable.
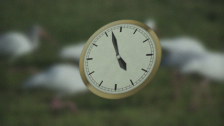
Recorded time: **4:57**
